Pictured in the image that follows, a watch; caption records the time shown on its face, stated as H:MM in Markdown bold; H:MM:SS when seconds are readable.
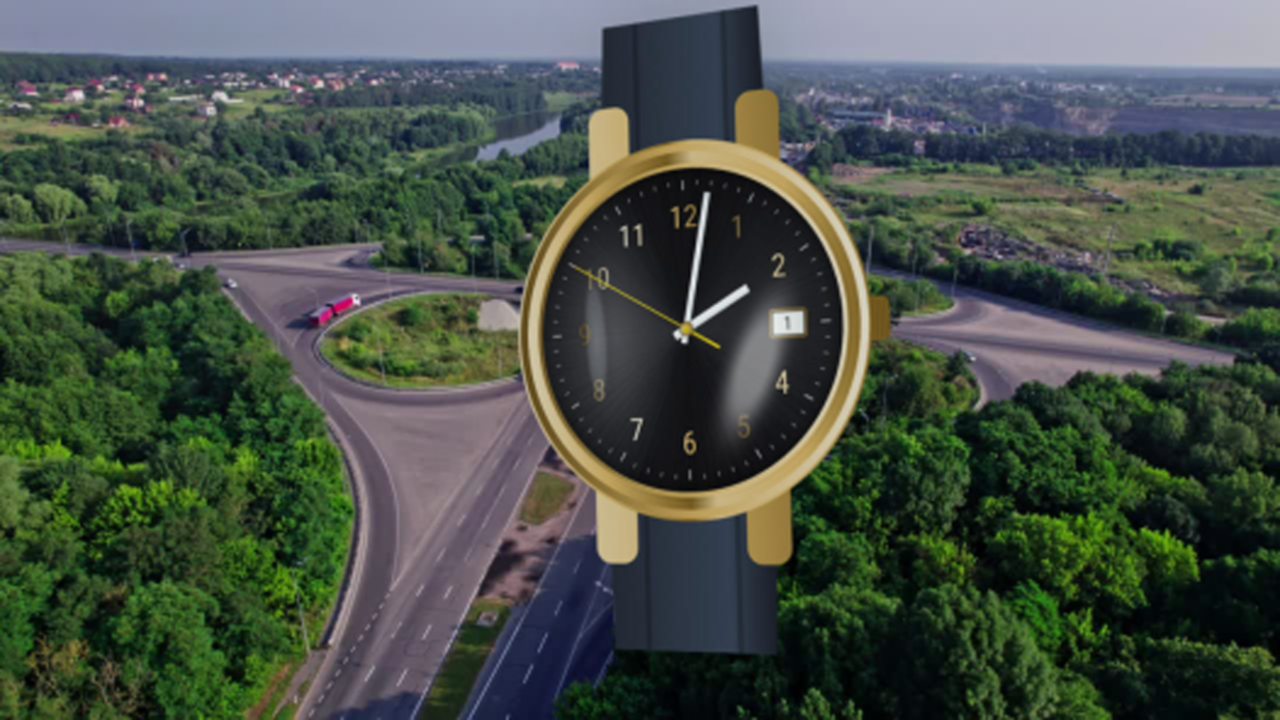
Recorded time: **2:01:50**
